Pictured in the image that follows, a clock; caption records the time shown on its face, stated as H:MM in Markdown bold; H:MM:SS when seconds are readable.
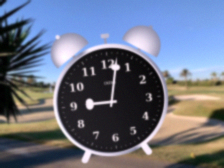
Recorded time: **9:02**
